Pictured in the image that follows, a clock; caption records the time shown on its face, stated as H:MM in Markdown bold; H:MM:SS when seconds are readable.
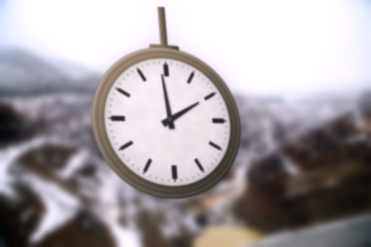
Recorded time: **1:59**
